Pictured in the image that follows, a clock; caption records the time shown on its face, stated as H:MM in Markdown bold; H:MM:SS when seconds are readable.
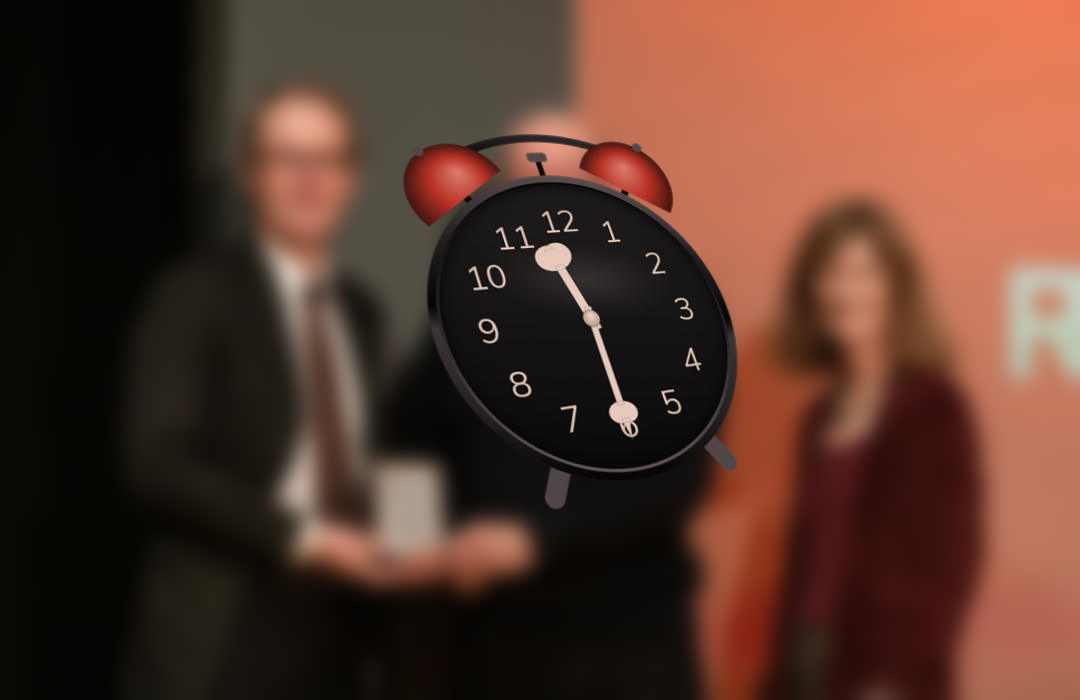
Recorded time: **11:30**
